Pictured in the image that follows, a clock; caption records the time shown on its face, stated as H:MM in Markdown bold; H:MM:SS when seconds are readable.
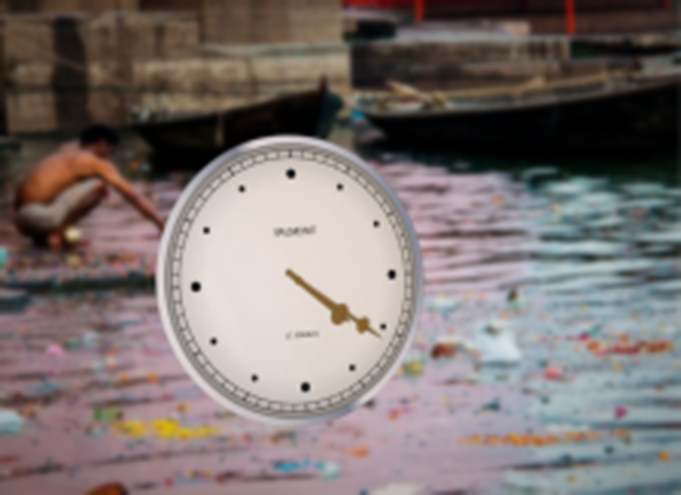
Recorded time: **4:21**
